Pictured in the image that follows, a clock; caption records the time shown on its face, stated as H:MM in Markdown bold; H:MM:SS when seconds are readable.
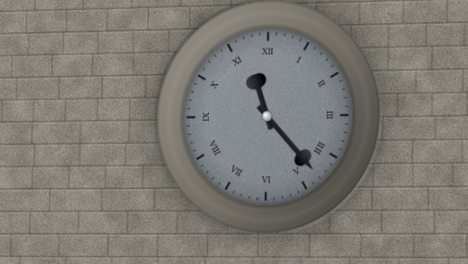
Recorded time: **11:23**
